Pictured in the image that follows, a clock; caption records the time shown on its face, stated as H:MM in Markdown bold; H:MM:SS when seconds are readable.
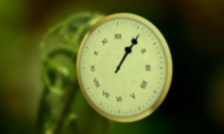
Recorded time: **1:06**
